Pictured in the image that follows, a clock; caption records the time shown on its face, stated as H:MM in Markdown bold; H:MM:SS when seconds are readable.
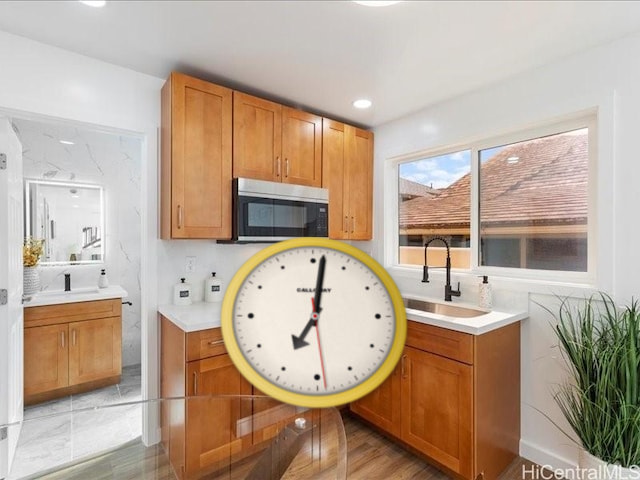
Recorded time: **7:01:29**
